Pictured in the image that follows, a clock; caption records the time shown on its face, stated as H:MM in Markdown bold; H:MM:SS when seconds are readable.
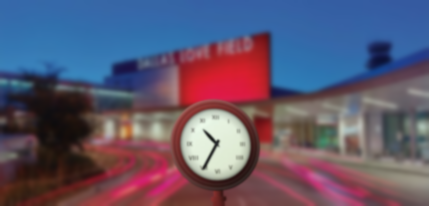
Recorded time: **10:35**
